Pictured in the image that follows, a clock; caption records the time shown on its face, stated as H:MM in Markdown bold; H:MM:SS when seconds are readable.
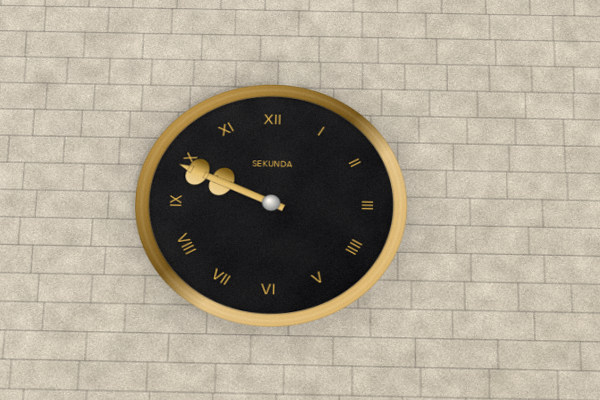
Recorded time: **9:49**
